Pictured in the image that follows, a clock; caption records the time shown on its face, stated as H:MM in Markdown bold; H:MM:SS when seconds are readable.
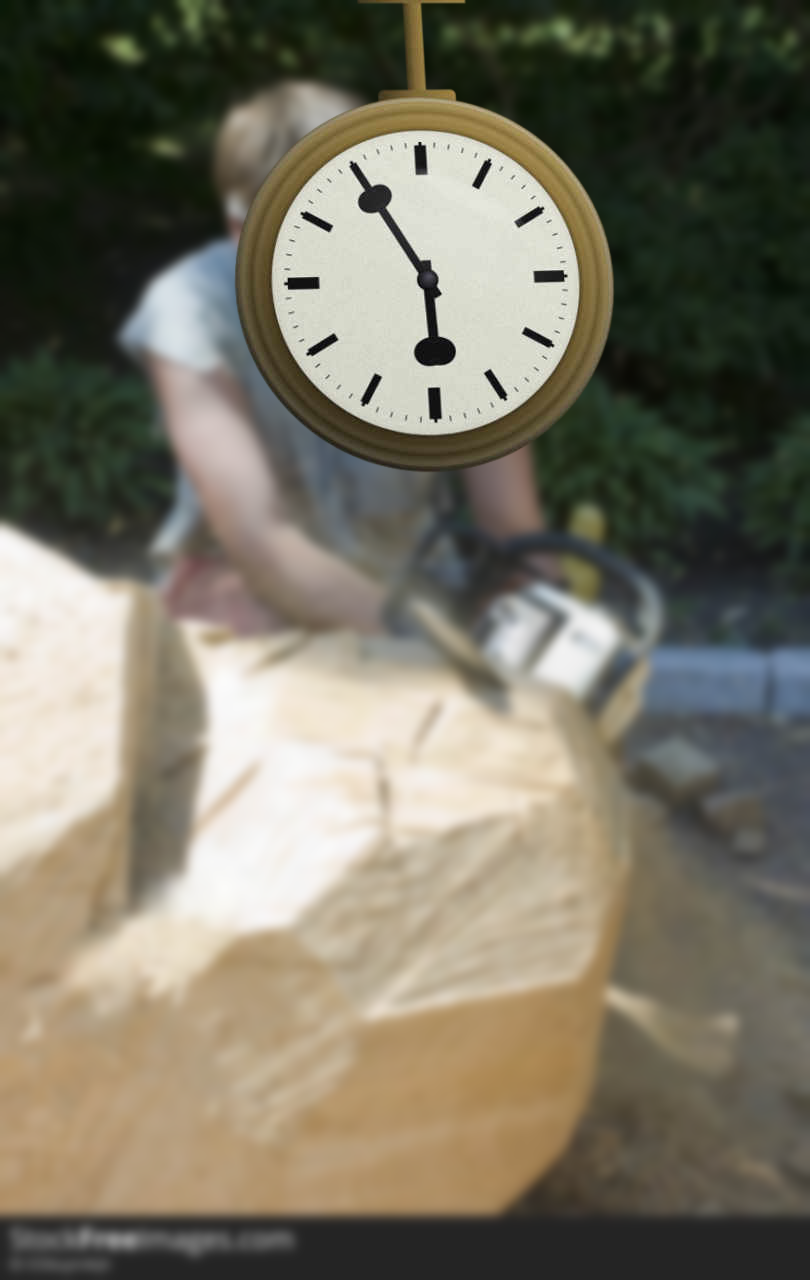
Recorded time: **5:55**
